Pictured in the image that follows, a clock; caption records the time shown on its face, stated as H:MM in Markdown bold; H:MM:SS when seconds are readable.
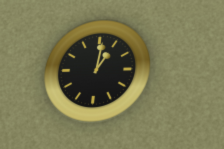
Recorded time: **1:01**
